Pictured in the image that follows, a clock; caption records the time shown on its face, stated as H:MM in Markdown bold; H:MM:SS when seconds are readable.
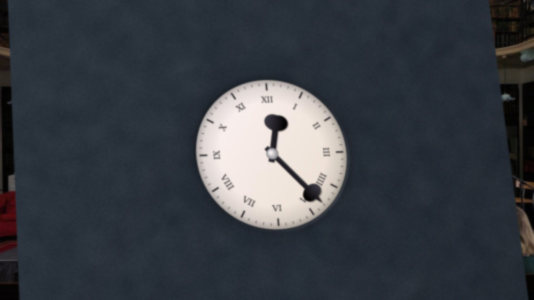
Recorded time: **12:23**
